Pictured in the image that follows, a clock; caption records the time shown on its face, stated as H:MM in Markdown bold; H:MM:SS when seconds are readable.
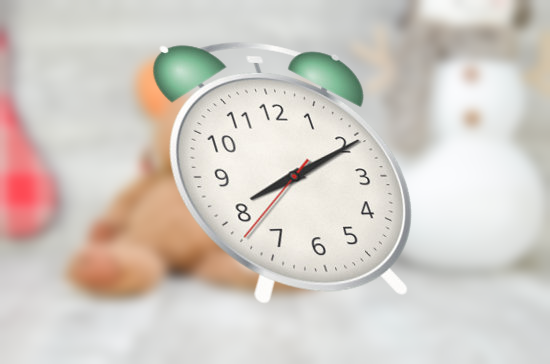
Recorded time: **8:10:38**
